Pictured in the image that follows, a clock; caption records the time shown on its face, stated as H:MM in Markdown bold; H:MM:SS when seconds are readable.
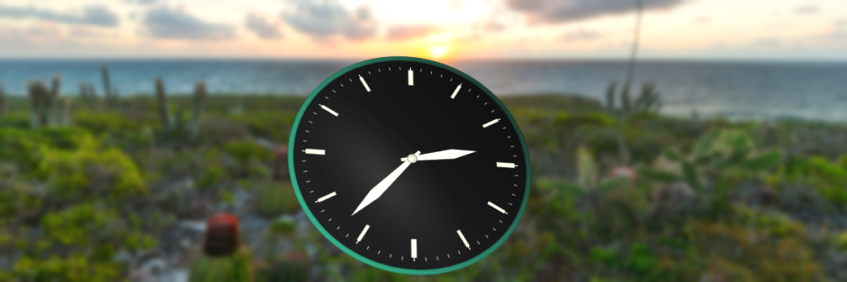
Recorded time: **2:37**
